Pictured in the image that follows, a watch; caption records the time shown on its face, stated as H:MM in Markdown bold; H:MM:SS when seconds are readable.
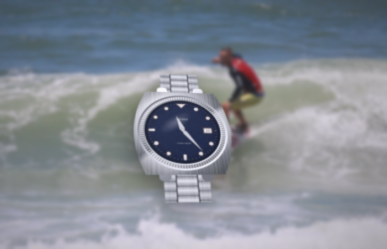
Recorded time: **11:24**
